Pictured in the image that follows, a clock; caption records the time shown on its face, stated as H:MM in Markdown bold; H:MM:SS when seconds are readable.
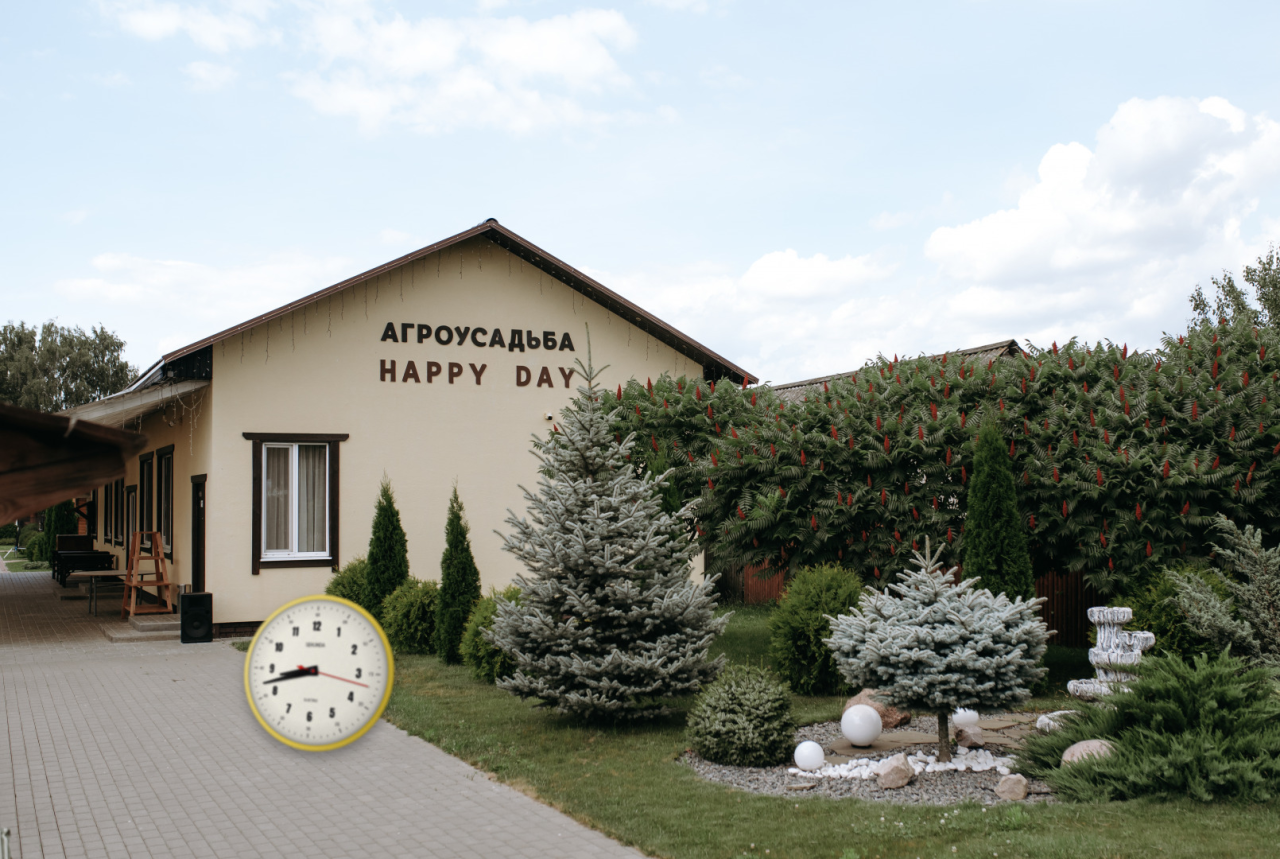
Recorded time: **8:42:17**
